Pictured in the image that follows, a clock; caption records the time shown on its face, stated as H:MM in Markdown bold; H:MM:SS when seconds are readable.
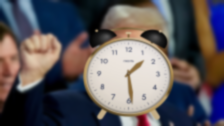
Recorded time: **1:29**
